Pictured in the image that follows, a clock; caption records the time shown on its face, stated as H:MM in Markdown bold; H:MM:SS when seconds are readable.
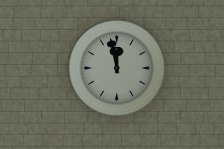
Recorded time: **11:58**
